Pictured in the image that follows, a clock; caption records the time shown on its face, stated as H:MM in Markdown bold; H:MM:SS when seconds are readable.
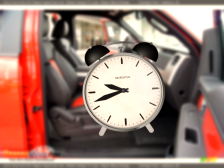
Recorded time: **9:42**
